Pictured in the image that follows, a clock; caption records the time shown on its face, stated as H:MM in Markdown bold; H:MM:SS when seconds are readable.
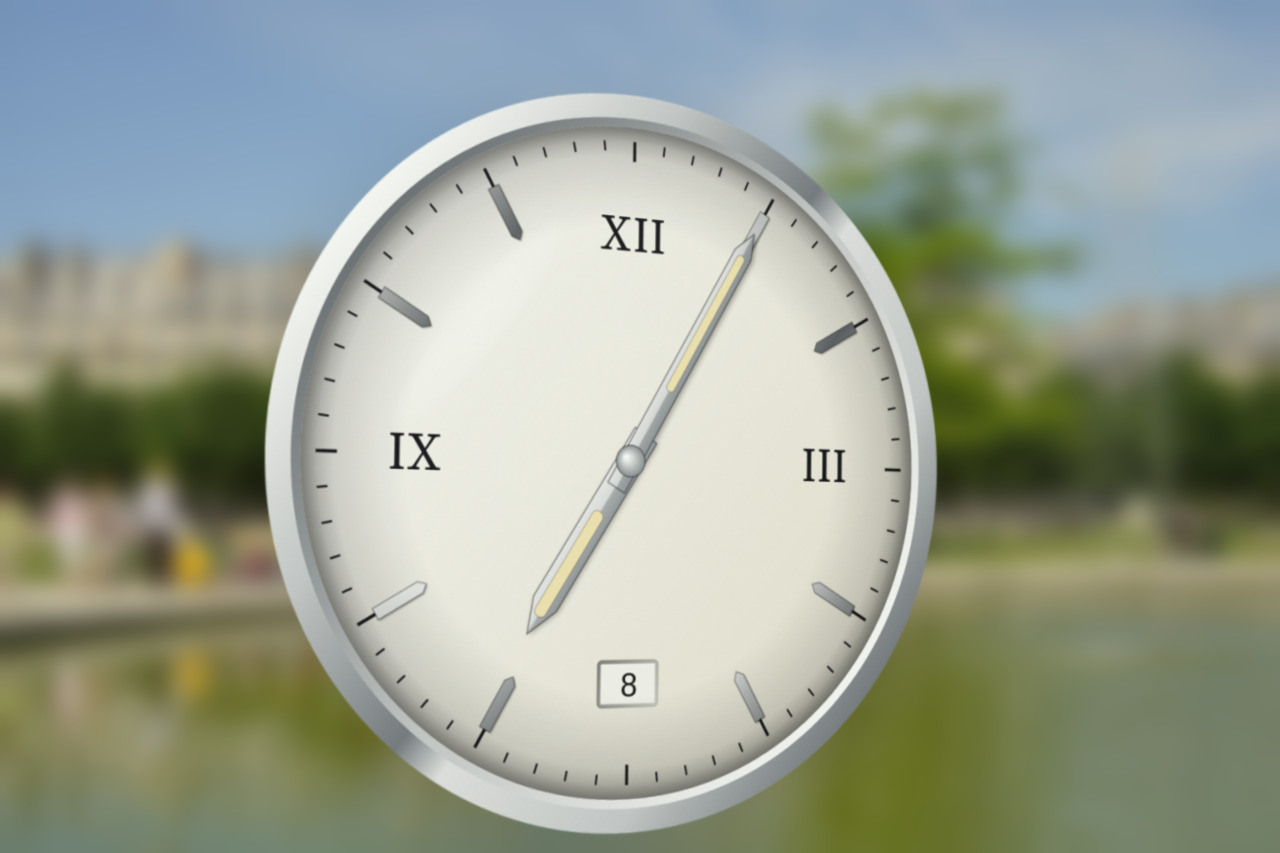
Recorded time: **7:05**
